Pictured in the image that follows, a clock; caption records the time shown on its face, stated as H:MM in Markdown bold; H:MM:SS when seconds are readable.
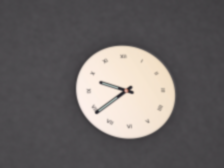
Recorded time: **9:39**
